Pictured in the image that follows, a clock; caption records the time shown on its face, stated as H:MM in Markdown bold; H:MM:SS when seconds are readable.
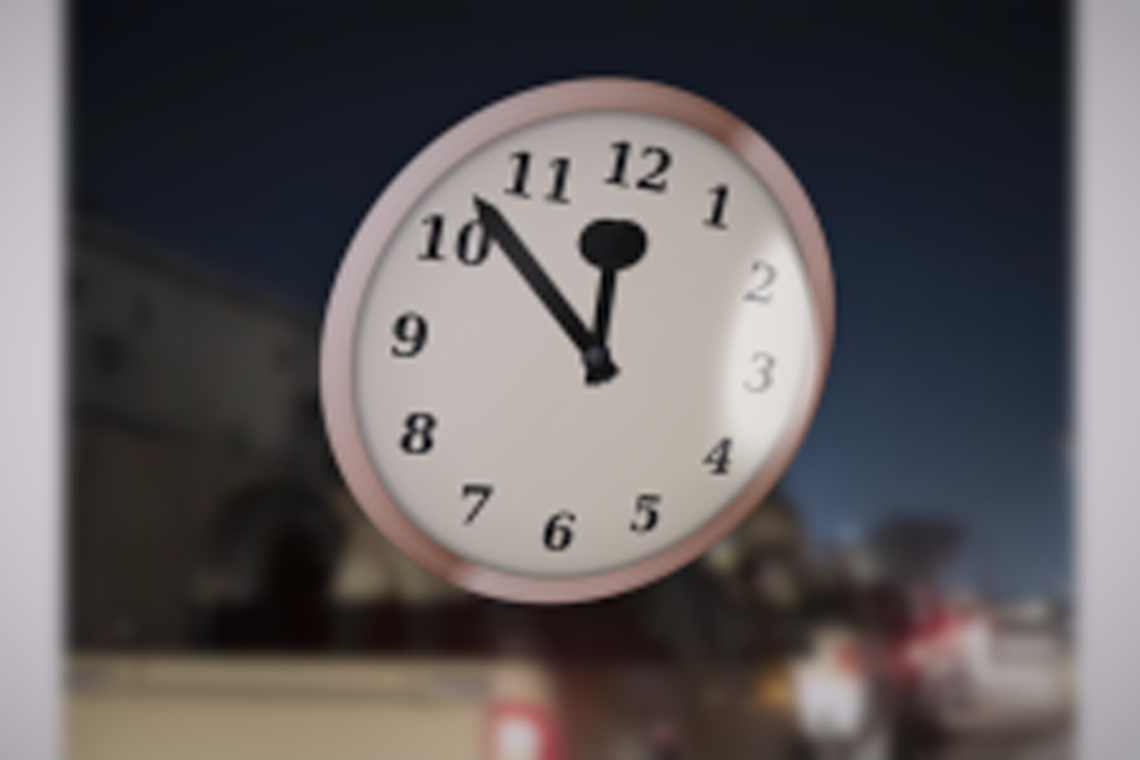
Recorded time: **11:52**
